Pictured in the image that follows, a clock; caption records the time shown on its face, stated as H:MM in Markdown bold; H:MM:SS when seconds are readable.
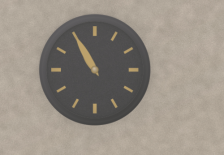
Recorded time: **10:55**
